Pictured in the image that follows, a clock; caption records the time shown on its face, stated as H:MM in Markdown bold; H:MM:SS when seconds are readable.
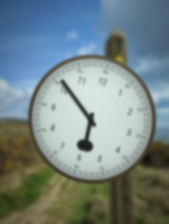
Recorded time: **5:51**
